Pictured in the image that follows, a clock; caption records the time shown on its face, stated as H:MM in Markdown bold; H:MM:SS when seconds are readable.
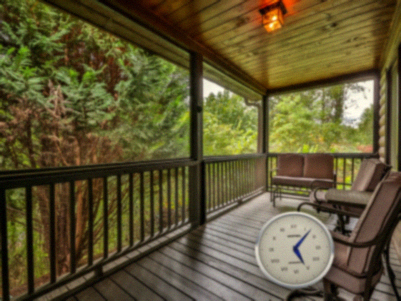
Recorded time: **5:07**
